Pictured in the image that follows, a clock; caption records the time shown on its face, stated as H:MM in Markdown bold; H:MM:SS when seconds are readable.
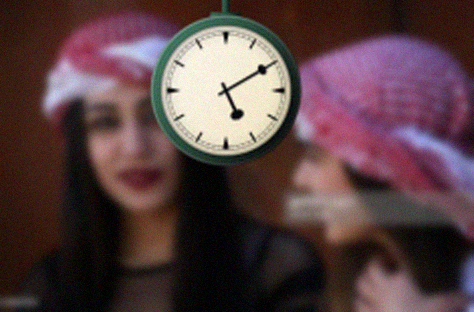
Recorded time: **5:10**
